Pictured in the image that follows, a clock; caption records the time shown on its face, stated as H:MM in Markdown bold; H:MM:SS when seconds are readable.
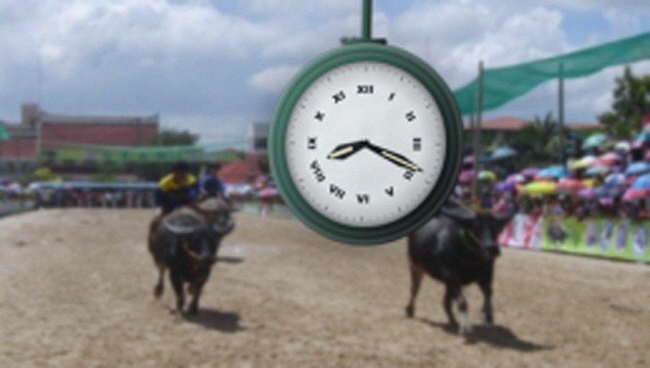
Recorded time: **8:19**
